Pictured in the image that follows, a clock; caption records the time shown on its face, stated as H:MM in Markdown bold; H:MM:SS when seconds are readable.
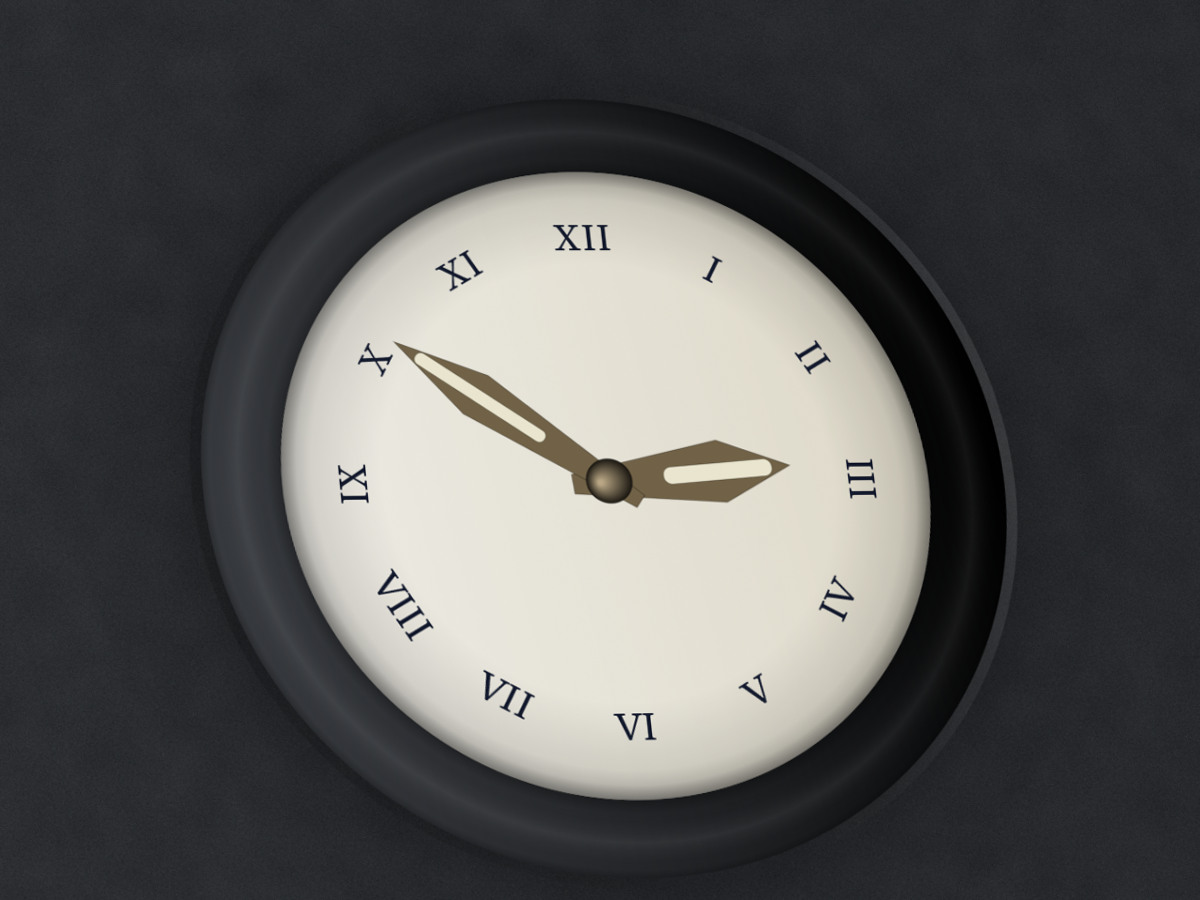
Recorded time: **2:51**
